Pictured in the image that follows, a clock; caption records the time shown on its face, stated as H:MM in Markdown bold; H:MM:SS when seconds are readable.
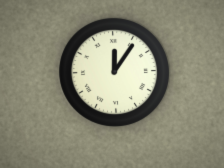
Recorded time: **12:06**
